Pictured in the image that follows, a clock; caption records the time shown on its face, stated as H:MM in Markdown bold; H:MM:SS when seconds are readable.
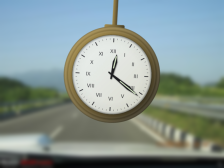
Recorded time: **12:21**
